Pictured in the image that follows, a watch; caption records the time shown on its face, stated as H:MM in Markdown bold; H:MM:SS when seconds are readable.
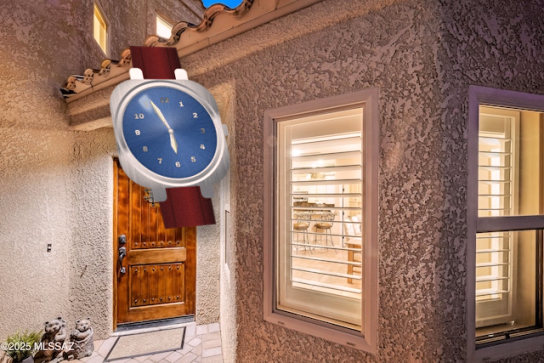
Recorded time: **5:56**
